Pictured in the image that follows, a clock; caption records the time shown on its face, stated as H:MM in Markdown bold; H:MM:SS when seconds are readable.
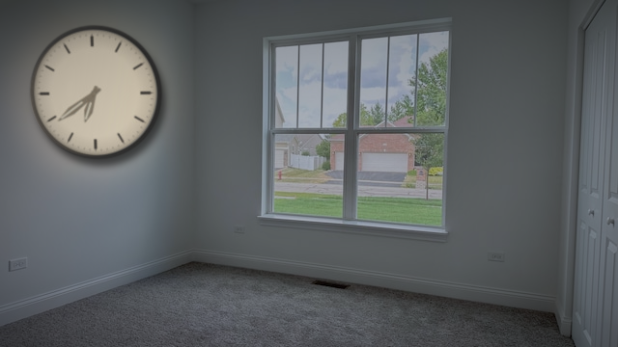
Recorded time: **6:39**
